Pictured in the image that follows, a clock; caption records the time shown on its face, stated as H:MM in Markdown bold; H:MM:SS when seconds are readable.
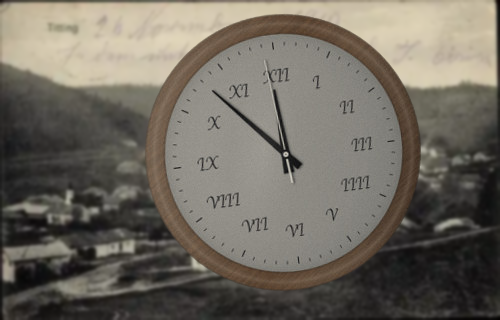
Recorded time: **11:52:59**
